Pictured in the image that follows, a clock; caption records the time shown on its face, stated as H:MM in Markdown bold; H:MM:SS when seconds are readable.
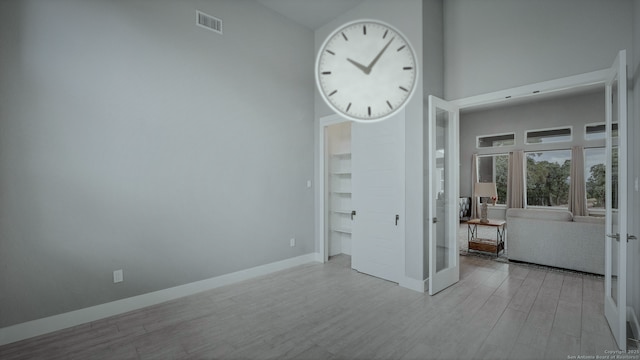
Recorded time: **10:07**
